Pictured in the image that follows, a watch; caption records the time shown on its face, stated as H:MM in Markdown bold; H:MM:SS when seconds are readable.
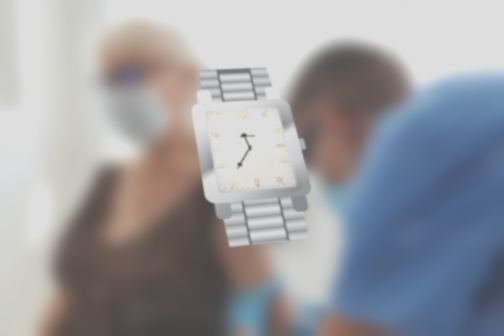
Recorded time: **11:36**
